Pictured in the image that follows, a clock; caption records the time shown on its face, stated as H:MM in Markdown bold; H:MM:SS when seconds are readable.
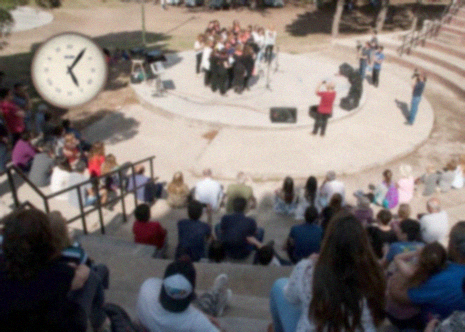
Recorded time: **5:06**
